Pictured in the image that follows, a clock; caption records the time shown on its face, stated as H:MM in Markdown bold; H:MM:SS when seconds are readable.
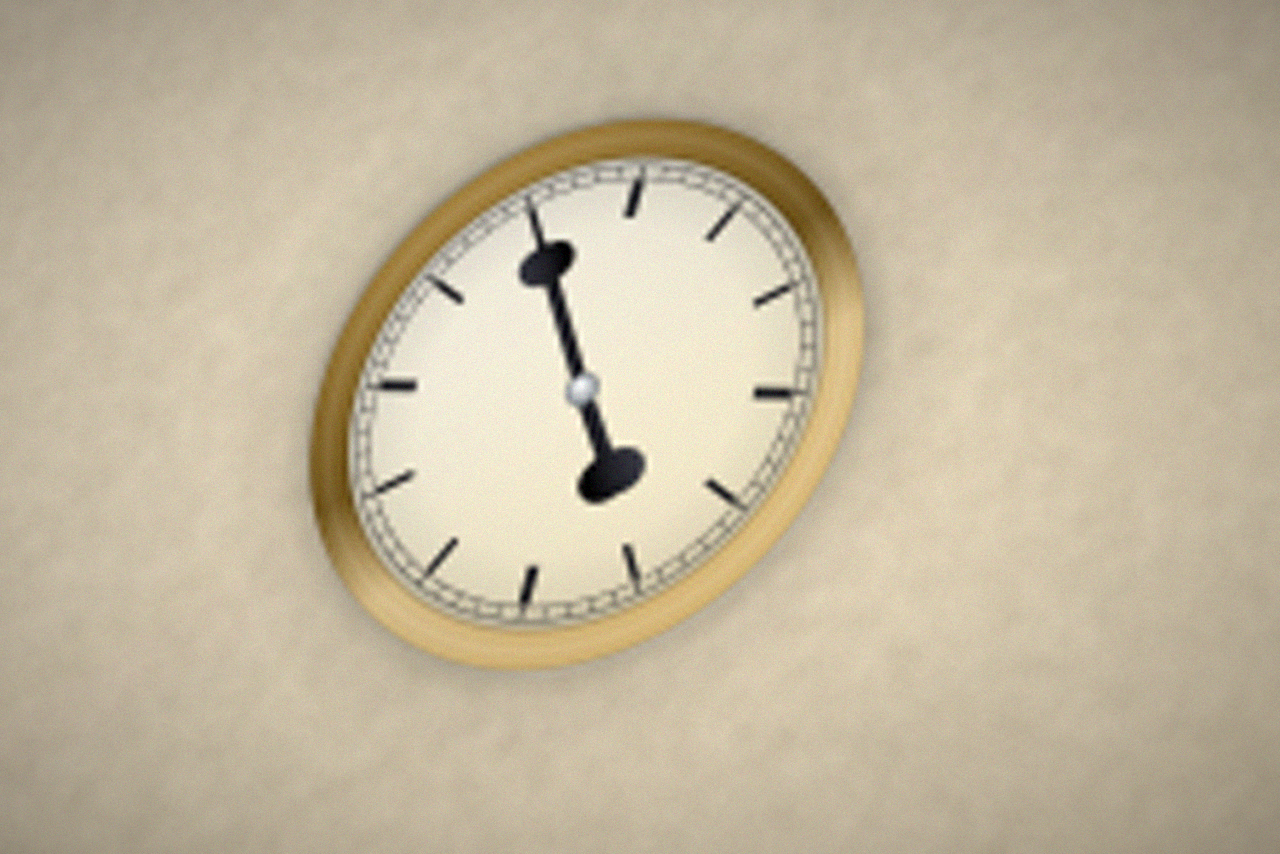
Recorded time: **4:55**
